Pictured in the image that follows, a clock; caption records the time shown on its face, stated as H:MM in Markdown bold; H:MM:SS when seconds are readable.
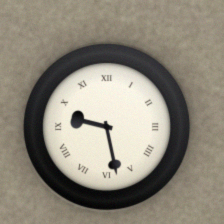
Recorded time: **9:28**
